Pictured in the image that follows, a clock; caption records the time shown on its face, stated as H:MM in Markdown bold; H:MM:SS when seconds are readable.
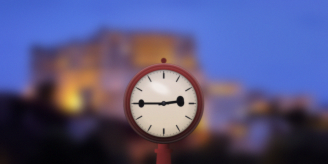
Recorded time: **2:45**
